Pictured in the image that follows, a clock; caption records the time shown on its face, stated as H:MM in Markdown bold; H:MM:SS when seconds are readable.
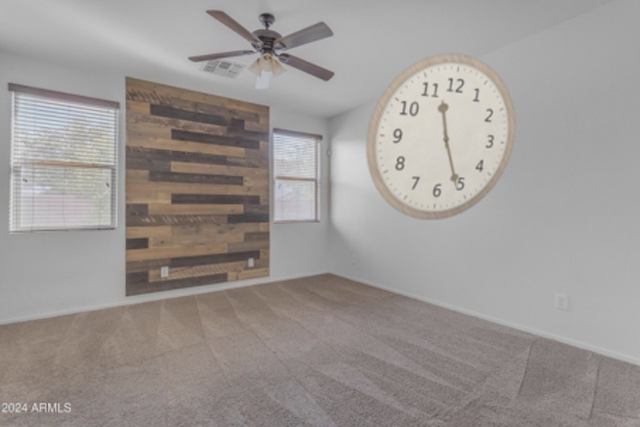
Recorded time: **11:26**
